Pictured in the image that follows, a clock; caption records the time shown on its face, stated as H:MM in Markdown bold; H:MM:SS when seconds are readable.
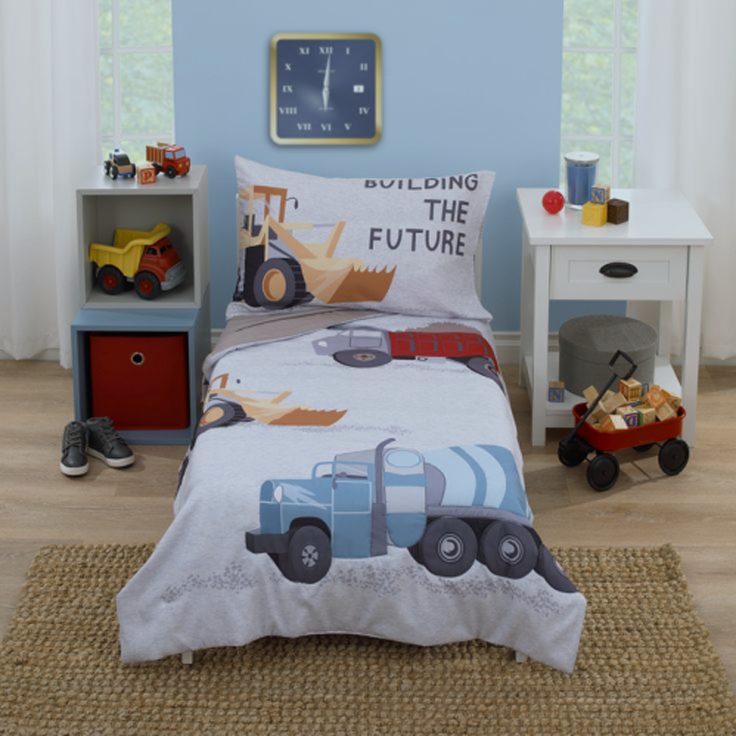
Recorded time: **6:01**
